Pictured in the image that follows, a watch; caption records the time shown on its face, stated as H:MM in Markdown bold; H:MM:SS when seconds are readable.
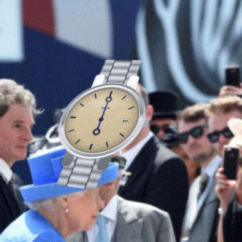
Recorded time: **6:00**
